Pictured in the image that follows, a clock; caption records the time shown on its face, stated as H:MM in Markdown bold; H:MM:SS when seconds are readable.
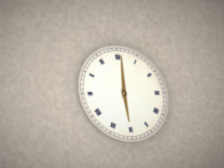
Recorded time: **6:01**
